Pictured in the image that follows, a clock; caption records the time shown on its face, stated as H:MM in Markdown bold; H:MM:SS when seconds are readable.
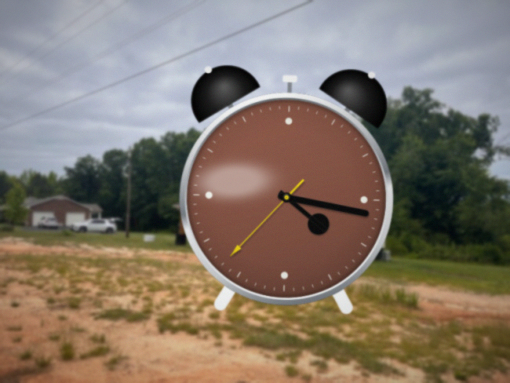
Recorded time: **4:16:37**
